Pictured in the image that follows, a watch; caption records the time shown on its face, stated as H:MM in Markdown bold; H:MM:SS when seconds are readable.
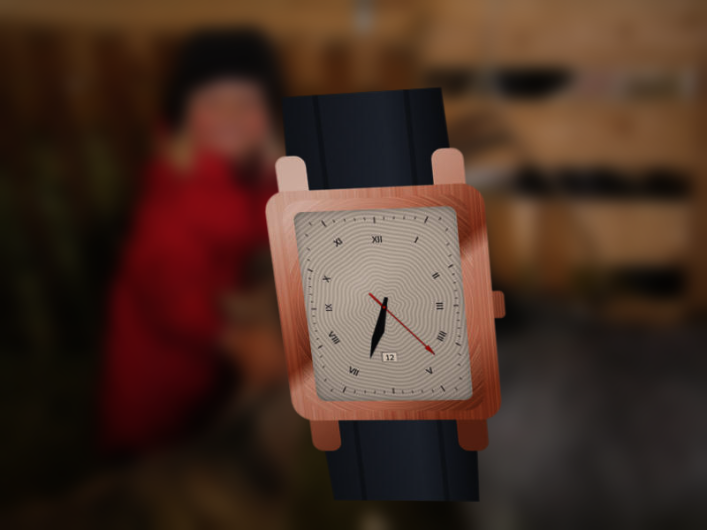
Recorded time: **6:33:23**
